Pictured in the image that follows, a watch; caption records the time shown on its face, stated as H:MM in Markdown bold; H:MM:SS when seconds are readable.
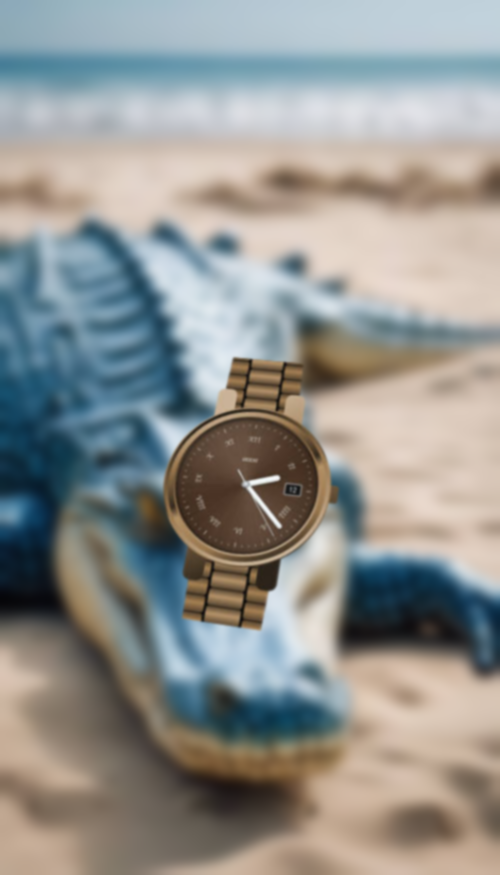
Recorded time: **2:22:24**
